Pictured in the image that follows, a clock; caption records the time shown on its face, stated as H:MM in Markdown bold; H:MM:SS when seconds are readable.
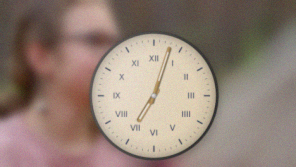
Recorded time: **7:03**
